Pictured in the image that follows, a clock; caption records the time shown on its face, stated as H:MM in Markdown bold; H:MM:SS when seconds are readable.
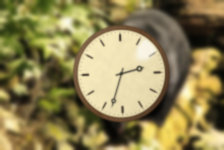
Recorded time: **2:33**
